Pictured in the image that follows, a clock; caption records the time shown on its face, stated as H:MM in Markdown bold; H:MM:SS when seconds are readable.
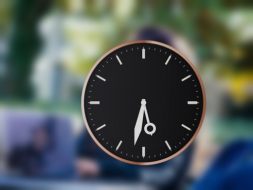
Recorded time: **5:32**
